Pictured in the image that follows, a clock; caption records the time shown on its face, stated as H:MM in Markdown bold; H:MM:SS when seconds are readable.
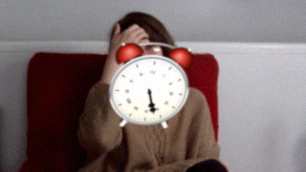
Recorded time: **5:27**
